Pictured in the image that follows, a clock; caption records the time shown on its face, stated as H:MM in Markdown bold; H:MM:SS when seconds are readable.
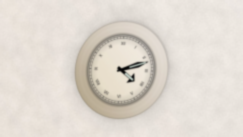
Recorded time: **4:12**
